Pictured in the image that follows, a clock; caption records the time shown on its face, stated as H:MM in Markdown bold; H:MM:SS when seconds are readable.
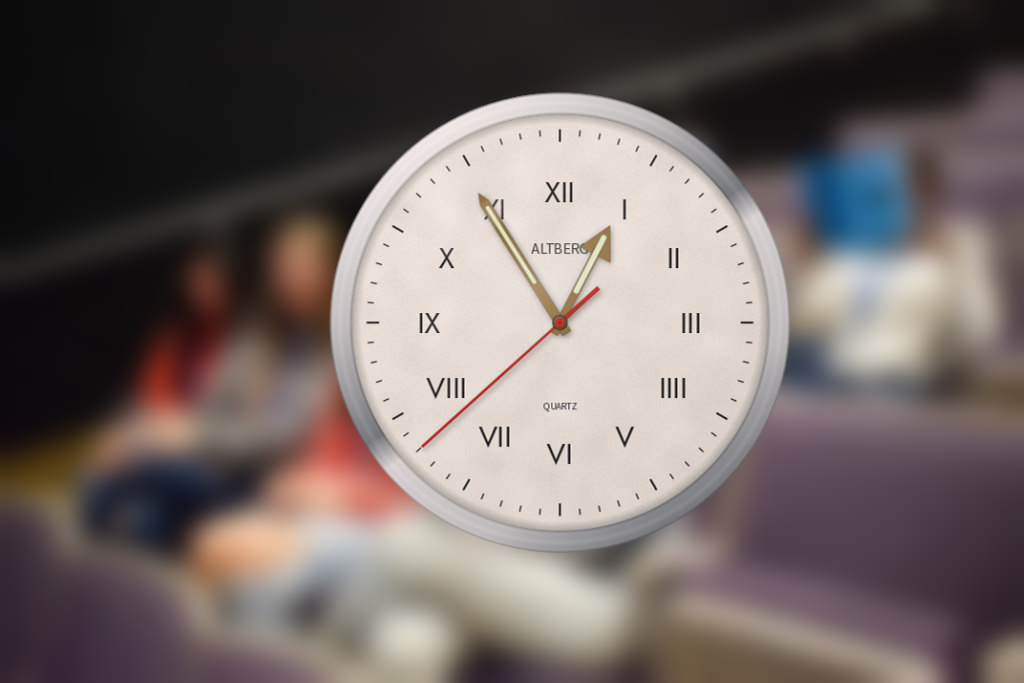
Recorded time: **12:54:38**
